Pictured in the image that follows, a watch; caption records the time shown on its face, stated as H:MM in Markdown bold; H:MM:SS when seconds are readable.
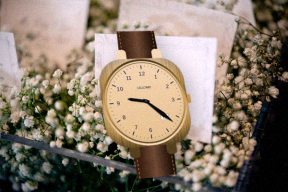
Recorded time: **9:22**
